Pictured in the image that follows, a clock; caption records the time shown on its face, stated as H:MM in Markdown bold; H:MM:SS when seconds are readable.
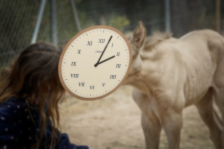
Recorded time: **2:03**
